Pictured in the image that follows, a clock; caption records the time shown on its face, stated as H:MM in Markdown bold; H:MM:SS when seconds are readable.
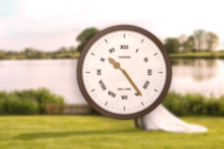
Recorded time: **10:24**
